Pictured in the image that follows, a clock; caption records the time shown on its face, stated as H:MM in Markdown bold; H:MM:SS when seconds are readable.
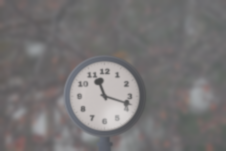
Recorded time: **11:18**
